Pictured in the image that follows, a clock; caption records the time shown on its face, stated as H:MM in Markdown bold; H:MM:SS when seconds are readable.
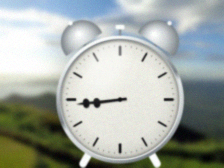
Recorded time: **8:44**
